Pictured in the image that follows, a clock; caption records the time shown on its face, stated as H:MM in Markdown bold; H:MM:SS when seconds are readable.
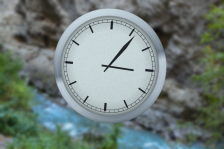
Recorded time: **3:06**
